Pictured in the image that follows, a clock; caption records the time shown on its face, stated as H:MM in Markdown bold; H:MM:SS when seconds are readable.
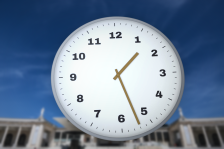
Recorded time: **1:27**
